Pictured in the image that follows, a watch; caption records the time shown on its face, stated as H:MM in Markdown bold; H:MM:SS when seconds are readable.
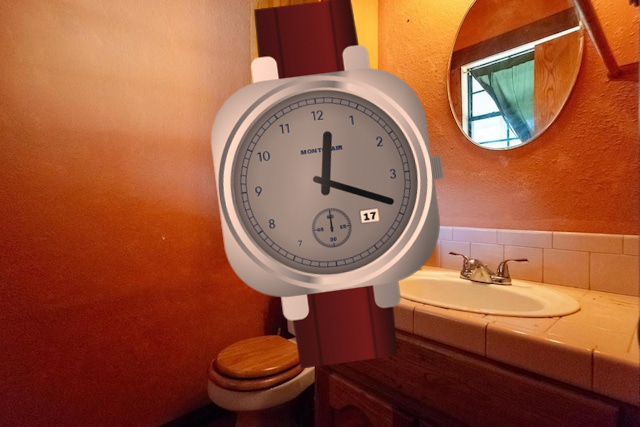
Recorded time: **12:19**
